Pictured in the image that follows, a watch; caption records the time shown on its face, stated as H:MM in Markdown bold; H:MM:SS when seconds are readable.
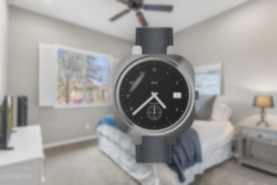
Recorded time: **4:38**
